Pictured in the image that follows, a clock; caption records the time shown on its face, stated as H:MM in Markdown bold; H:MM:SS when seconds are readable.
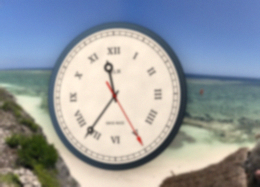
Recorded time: **11:36:25**
